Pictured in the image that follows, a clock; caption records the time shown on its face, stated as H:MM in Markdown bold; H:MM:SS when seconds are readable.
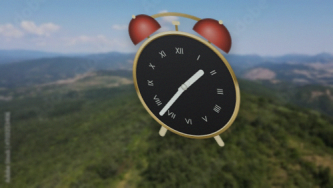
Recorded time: **1:37**
